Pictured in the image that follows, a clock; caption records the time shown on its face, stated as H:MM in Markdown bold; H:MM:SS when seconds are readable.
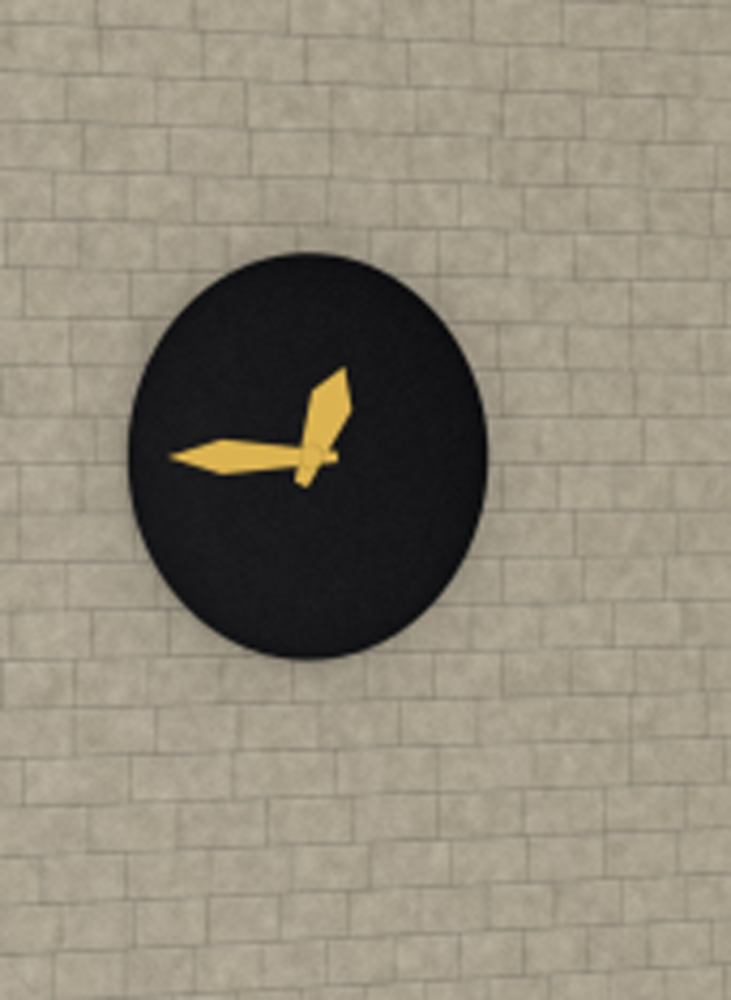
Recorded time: **12:45**
